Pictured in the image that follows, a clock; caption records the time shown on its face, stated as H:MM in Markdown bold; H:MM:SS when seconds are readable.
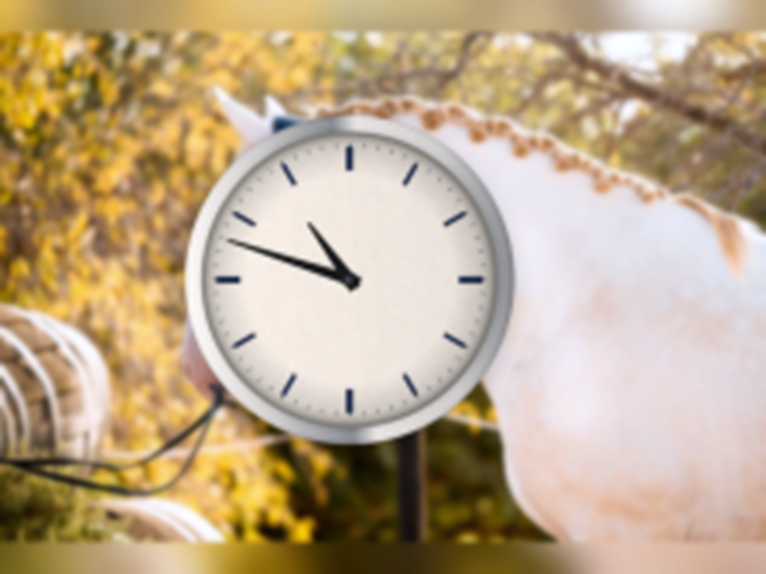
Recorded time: **10:48**
